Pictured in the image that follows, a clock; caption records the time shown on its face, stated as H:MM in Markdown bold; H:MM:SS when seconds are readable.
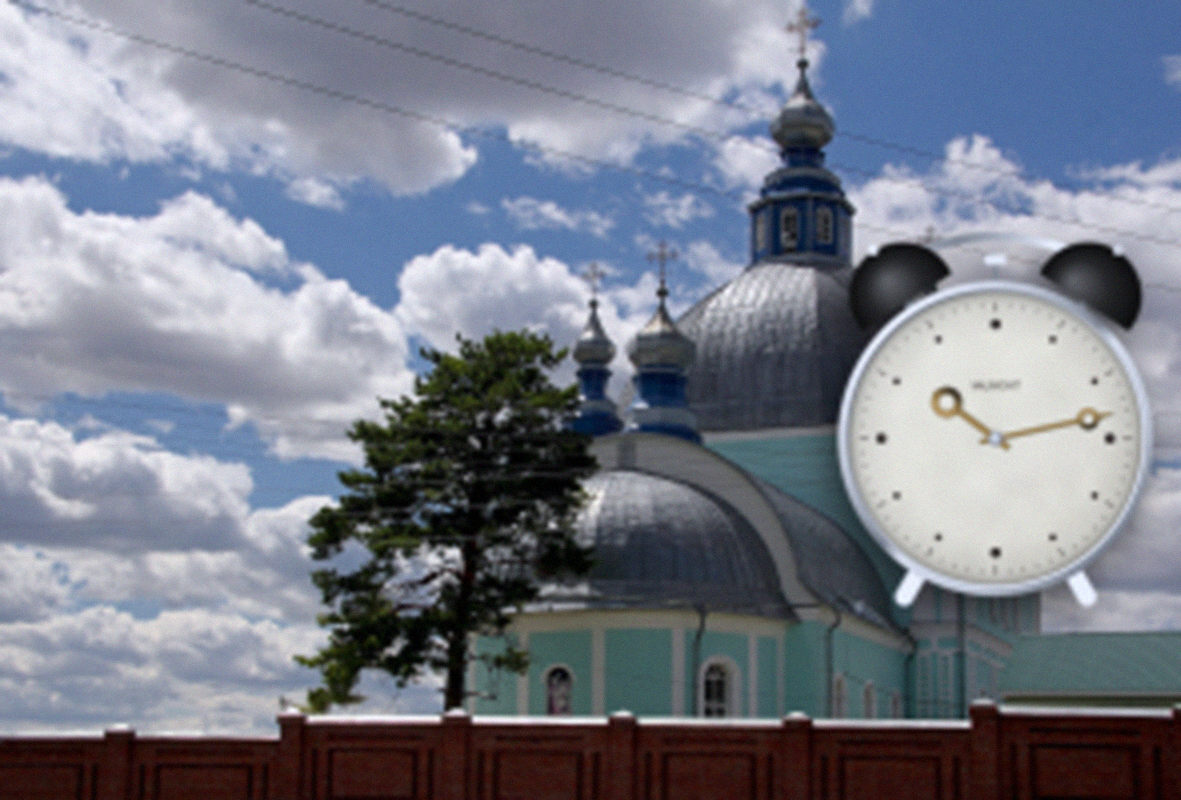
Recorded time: **10:13**
